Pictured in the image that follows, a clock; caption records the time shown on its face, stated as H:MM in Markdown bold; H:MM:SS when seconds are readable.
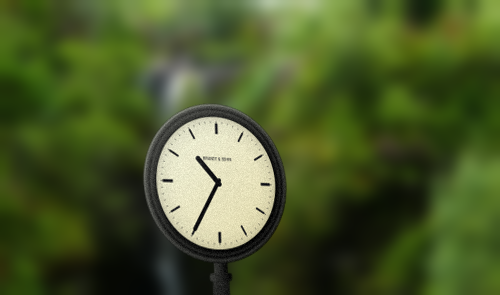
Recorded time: **10:35**
